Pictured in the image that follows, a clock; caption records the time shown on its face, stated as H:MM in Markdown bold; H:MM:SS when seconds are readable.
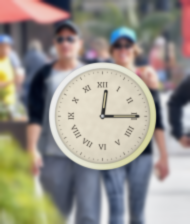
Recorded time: **12:15**
